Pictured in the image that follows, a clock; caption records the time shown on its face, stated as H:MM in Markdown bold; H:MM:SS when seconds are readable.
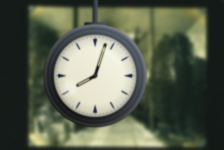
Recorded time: **8:03**
